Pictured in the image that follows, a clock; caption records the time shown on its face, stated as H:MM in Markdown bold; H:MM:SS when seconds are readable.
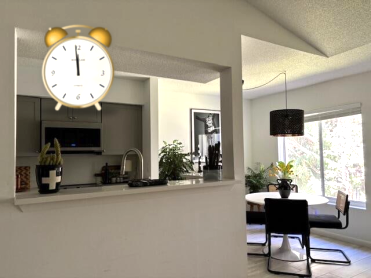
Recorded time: **11:59**
